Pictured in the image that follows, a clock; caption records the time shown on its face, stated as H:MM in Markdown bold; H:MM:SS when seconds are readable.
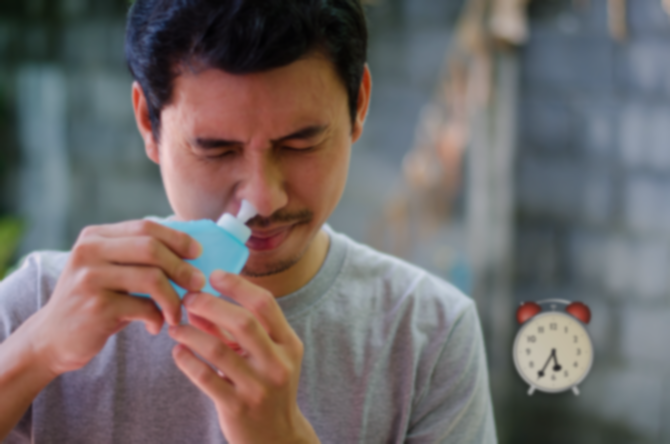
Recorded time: **5:35**
